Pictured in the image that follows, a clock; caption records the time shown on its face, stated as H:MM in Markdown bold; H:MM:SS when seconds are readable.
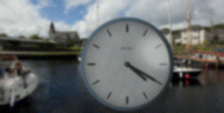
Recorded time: **4:20**
